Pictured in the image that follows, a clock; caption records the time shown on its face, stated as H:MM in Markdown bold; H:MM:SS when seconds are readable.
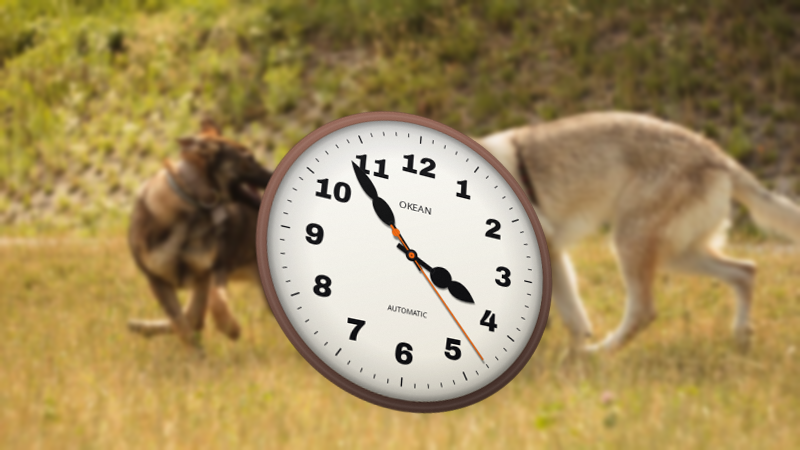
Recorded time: **3:53:23**
